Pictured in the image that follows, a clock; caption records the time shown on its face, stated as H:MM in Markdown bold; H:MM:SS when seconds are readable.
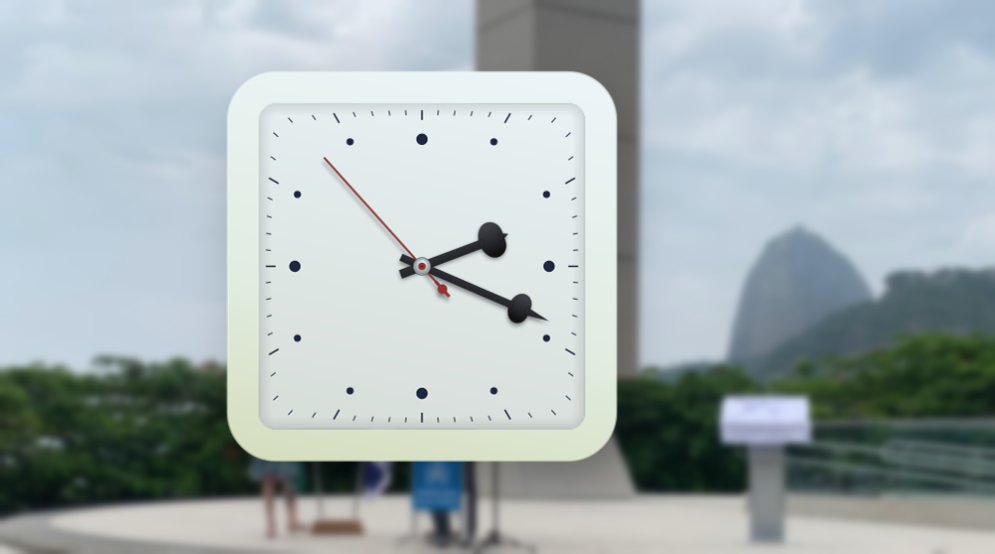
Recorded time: **2:18:53**
